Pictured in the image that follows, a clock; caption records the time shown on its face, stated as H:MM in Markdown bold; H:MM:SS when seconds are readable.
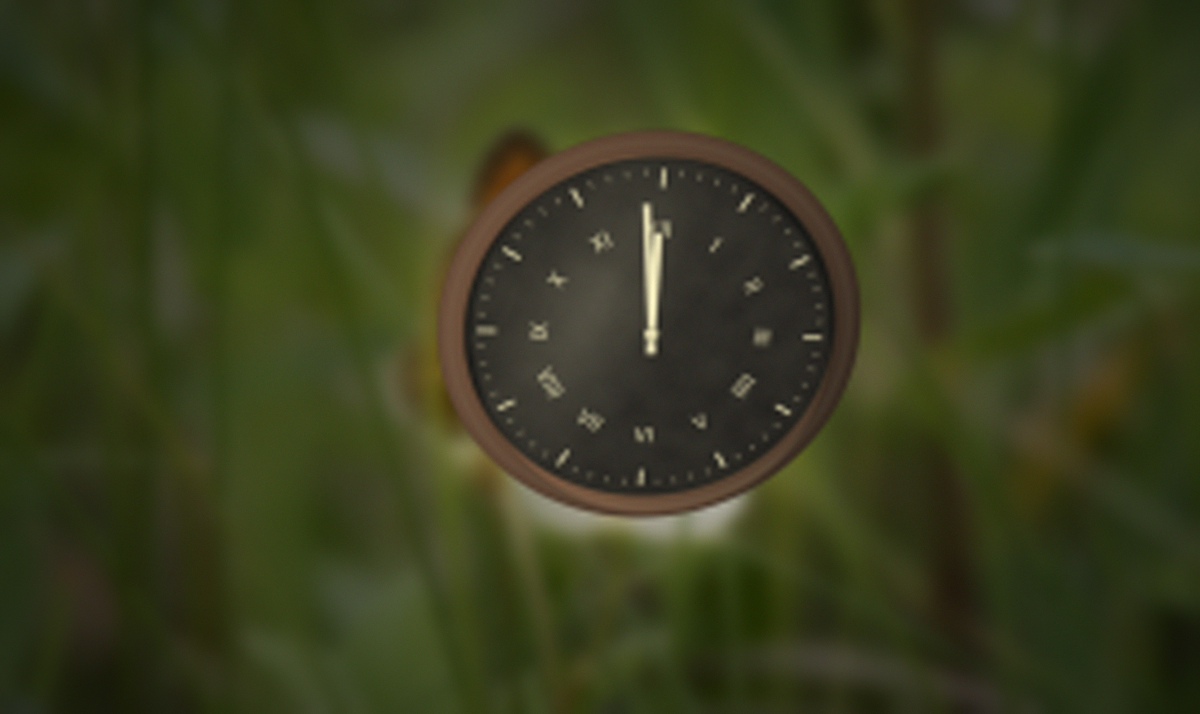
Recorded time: **11:59**
